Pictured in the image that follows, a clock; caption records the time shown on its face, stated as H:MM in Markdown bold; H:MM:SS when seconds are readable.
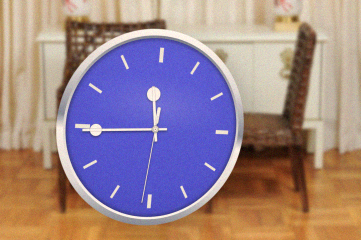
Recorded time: **11:44:31**
